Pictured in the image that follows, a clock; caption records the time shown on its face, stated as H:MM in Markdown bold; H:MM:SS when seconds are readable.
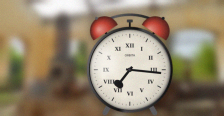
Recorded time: **7:16**
